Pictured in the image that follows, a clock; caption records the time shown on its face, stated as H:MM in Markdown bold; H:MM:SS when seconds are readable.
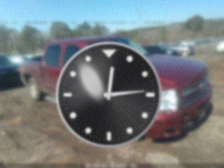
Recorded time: **12:14**
